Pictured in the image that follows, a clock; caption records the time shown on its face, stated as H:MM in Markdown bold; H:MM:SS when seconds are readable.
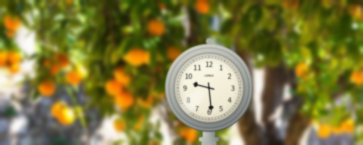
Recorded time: **9:29**
